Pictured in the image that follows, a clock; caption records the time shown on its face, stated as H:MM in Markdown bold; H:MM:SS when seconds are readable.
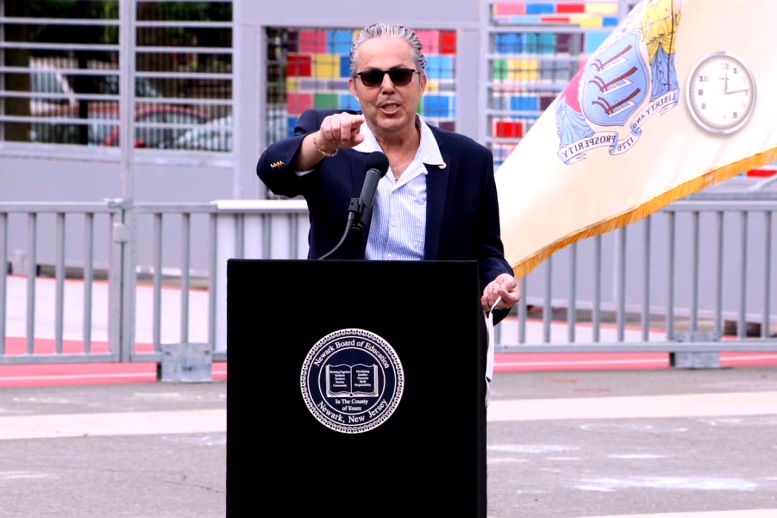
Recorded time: **12:14**
